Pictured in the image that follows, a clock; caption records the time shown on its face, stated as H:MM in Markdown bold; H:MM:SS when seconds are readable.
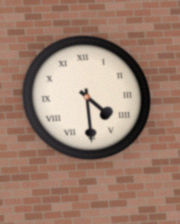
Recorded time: **4:30**
